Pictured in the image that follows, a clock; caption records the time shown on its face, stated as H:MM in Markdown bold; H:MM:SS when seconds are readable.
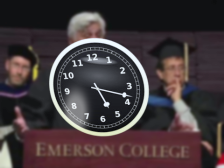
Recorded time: **5:18**
